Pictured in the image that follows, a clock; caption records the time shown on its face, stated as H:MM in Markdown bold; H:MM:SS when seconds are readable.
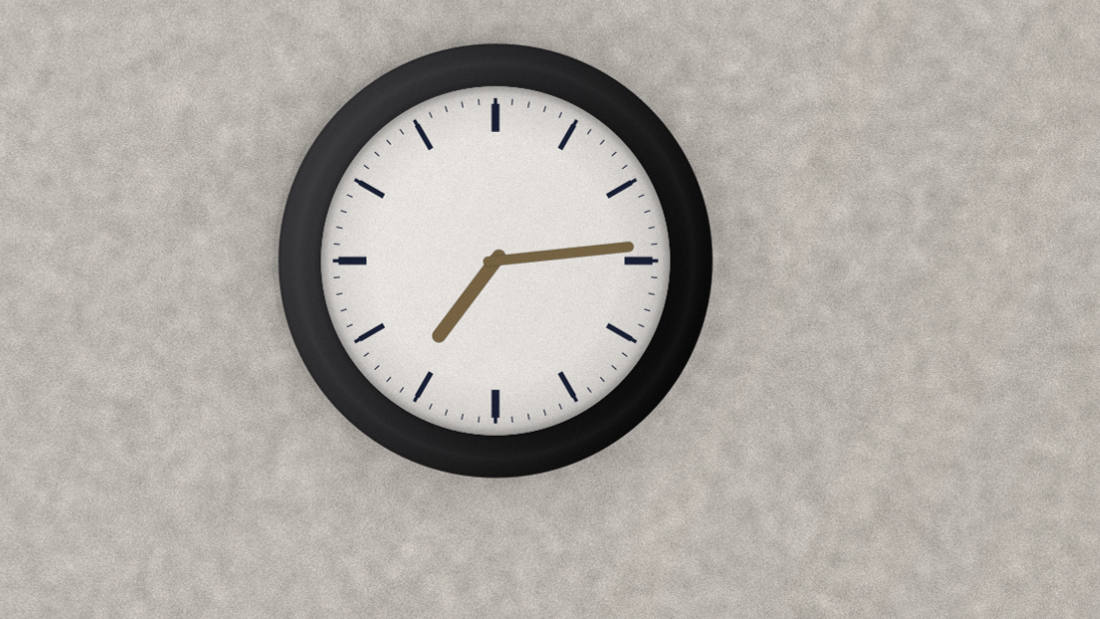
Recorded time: **7:14**
